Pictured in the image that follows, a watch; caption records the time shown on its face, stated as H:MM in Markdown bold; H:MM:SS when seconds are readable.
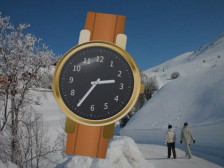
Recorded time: **2:35**
